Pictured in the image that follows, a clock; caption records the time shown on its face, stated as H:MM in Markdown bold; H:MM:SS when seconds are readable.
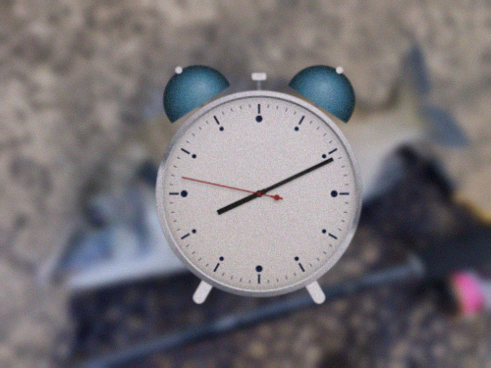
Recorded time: **8:10:47**
